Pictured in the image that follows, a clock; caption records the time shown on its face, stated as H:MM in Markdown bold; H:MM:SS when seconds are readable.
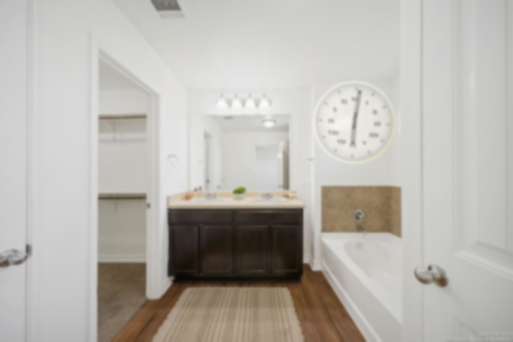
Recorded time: **6:01**
